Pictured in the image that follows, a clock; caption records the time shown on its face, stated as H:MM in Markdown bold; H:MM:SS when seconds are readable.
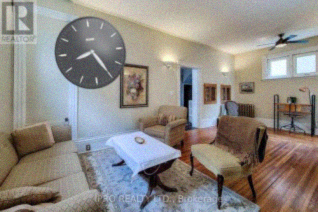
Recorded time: **8:25**
